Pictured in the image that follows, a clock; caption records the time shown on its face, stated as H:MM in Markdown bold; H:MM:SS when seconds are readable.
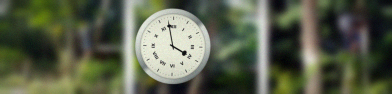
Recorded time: **3:58**
